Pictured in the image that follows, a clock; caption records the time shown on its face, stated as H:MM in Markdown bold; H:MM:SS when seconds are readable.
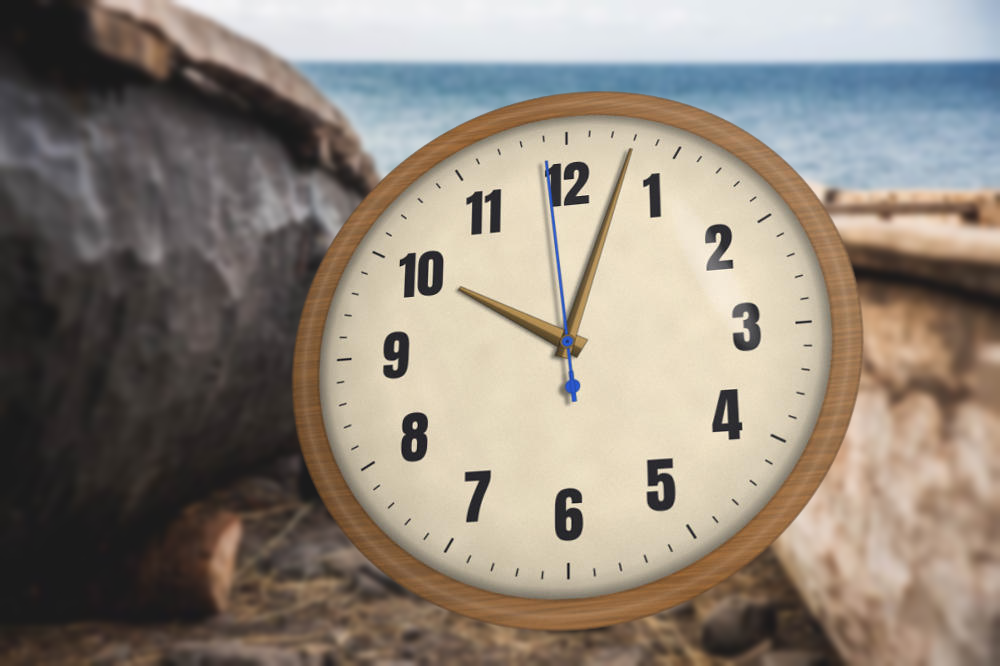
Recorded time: **10:02:59**
